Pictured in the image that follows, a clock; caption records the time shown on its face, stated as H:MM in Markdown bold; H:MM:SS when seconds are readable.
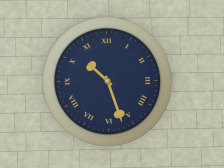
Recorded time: **10:27**
